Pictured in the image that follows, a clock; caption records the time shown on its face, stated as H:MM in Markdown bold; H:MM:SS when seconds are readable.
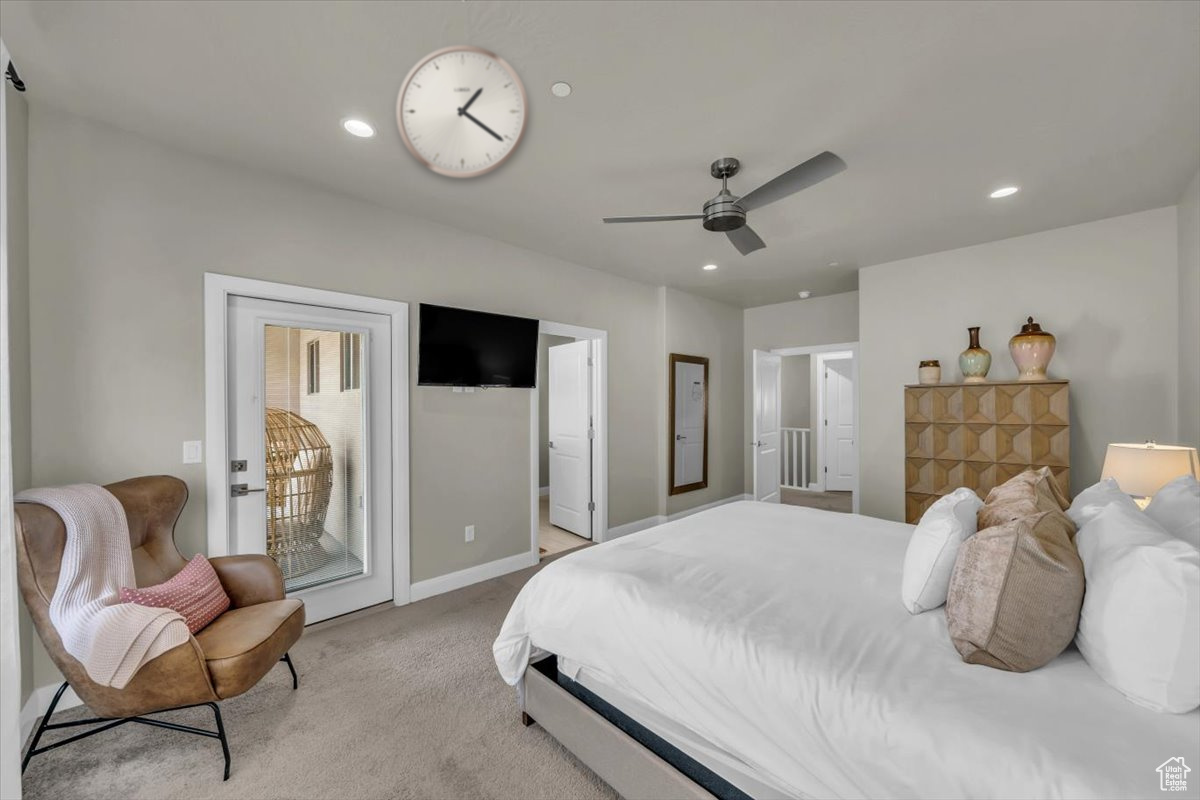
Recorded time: **1:21**
